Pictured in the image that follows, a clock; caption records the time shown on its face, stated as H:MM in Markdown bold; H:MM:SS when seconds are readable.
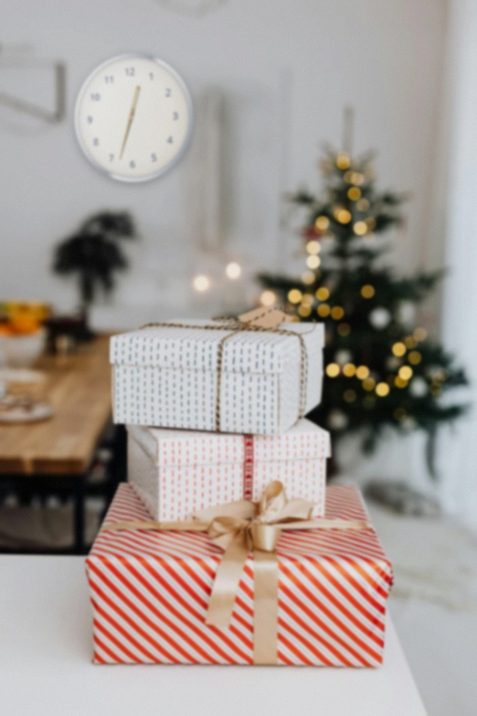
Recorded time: **12:33**
